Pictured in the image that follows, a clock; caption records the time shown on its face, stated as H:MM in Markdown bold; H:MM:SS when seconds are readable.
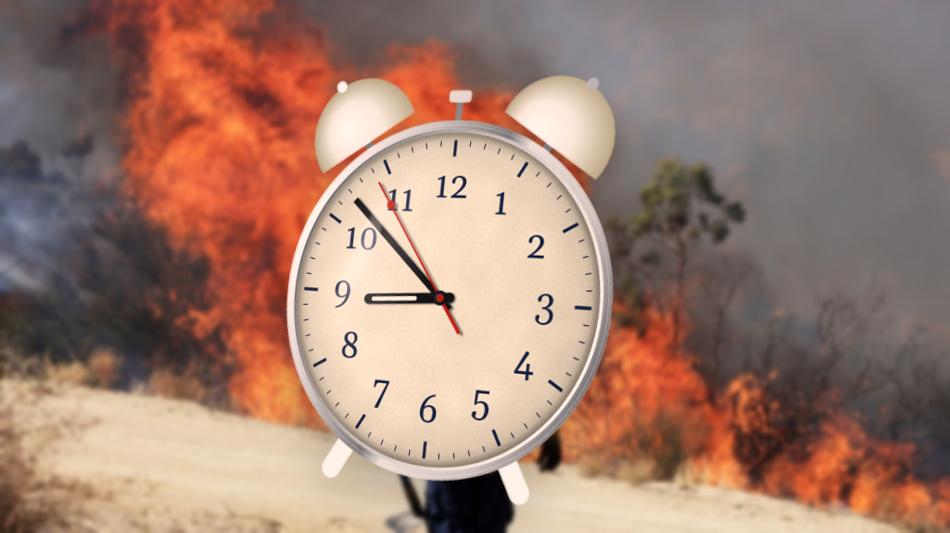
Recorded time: **8:51:54**
